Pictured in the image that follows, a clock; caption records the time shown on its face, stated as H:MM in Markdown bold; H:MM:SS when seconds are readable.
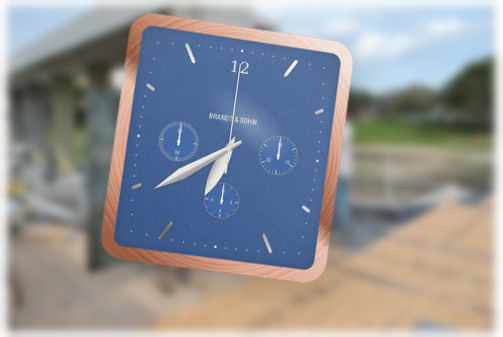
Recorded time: **6:39**
